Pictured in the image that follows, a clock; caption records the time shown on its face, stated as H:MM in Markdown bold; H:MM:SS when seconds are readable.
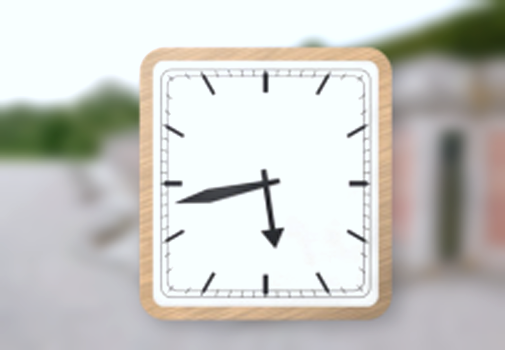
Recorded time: **5:43**
